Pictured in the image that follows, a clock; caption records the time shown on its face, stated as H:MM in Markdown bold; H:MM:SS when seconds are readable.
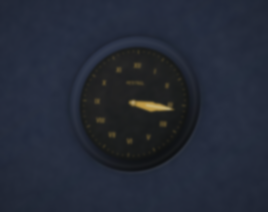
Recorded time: **3:16**
